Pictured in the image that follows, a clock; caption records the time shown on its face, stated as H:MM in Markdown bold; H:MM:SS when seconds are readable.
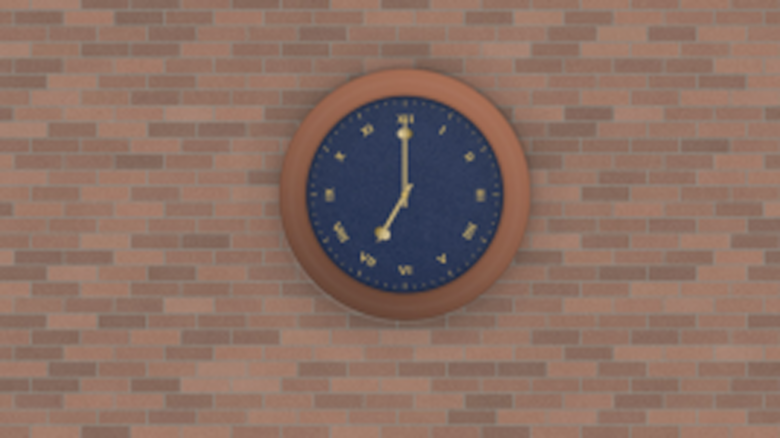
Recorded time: **7:00**
